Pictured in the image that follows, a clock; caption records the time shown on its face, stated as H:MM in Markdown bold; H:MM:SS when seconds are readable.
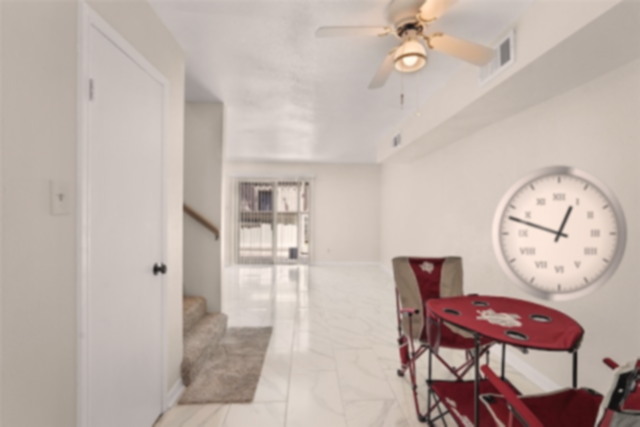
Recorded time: **12:48**
